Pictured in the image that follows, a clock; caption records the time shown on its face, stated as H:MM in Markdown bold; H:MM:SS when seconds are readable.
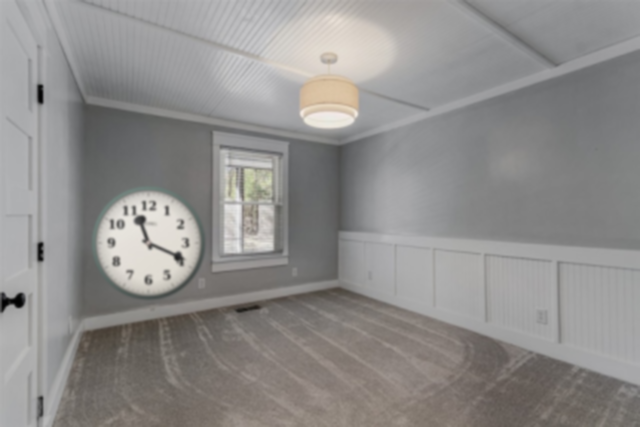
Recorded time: **11:19**
